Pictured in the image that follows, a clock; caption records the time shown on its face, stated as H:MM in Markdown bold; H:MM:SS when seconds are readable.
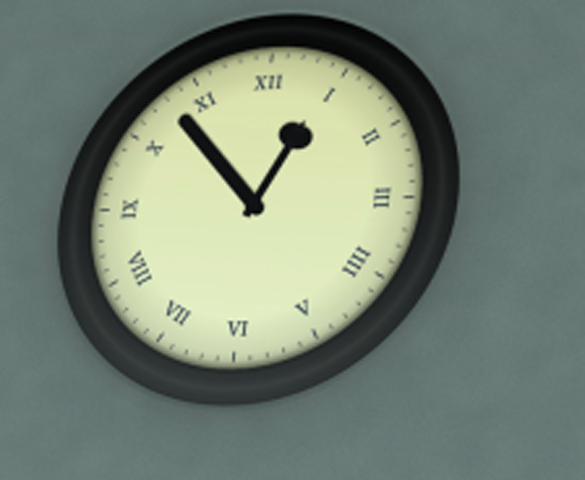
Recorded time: **12:53**
